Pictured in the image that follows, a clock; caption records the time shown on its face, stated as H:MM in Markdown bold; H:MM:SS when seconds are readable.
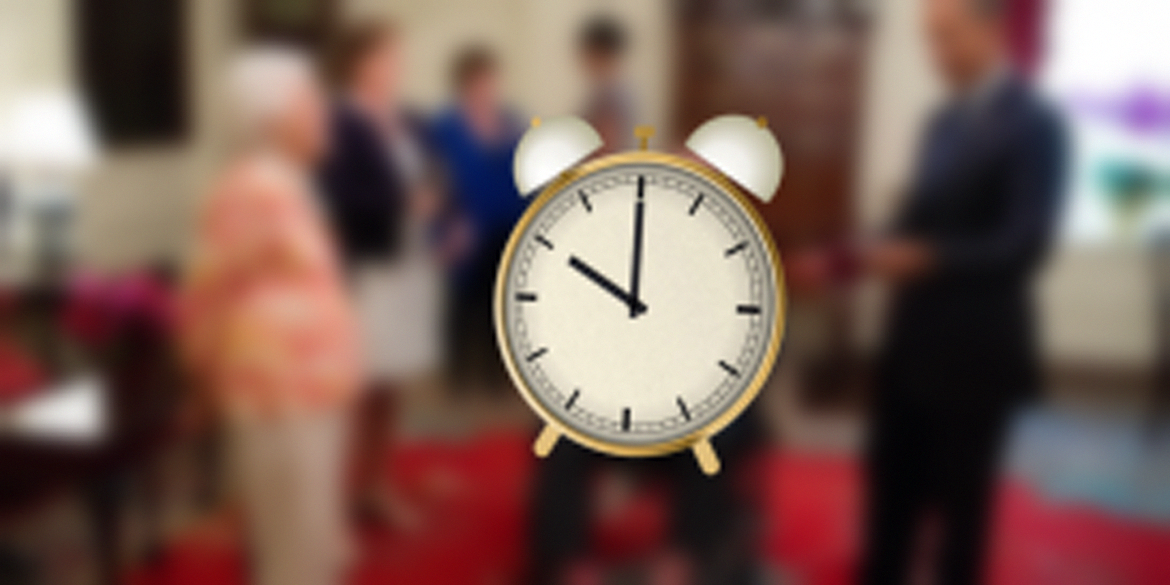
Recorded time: **10:00**
